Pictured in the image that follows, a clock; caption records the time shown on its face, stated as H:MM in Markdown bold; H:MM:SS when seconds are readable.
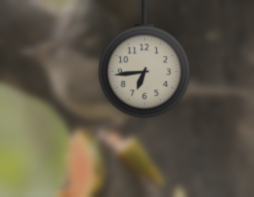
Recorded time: **6:44**
